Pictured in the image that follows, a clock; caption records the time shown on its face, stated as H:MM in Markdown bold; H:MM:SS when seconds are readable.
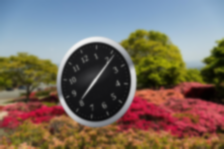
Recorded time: **8:11**
